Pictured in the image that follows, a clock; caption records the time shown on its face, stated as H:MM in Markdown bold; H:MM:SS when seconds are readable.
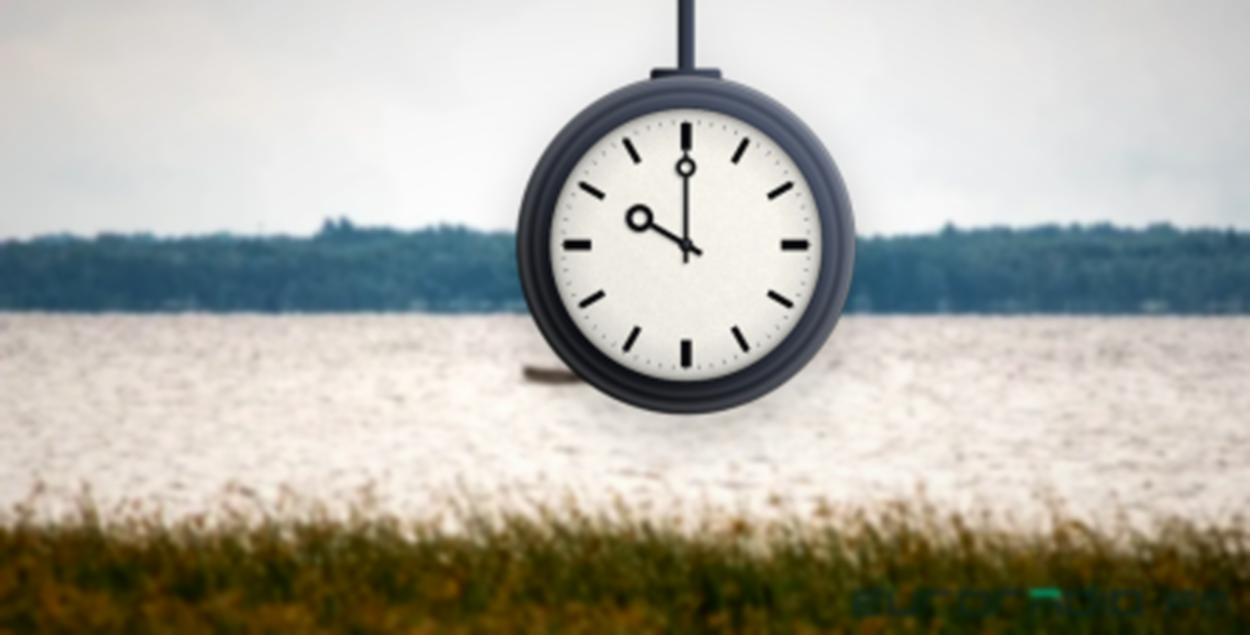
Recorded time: **10:00**
